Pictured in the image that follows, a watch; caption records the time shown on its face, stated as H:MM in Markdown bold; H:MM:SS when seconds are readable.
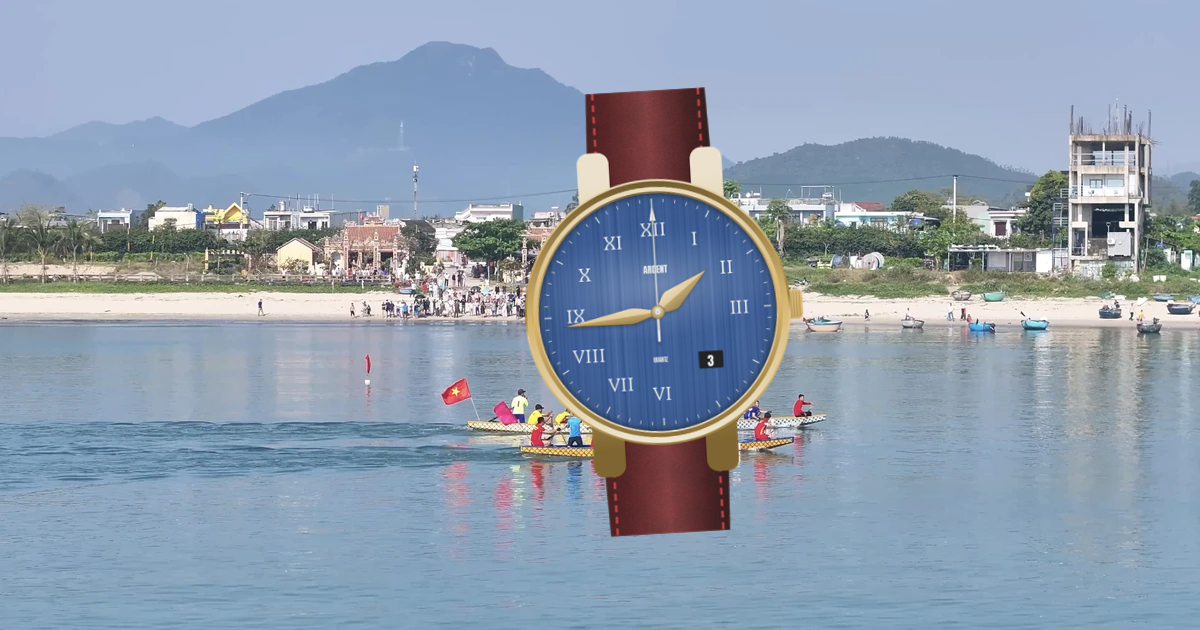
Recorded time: **1:44:00**
